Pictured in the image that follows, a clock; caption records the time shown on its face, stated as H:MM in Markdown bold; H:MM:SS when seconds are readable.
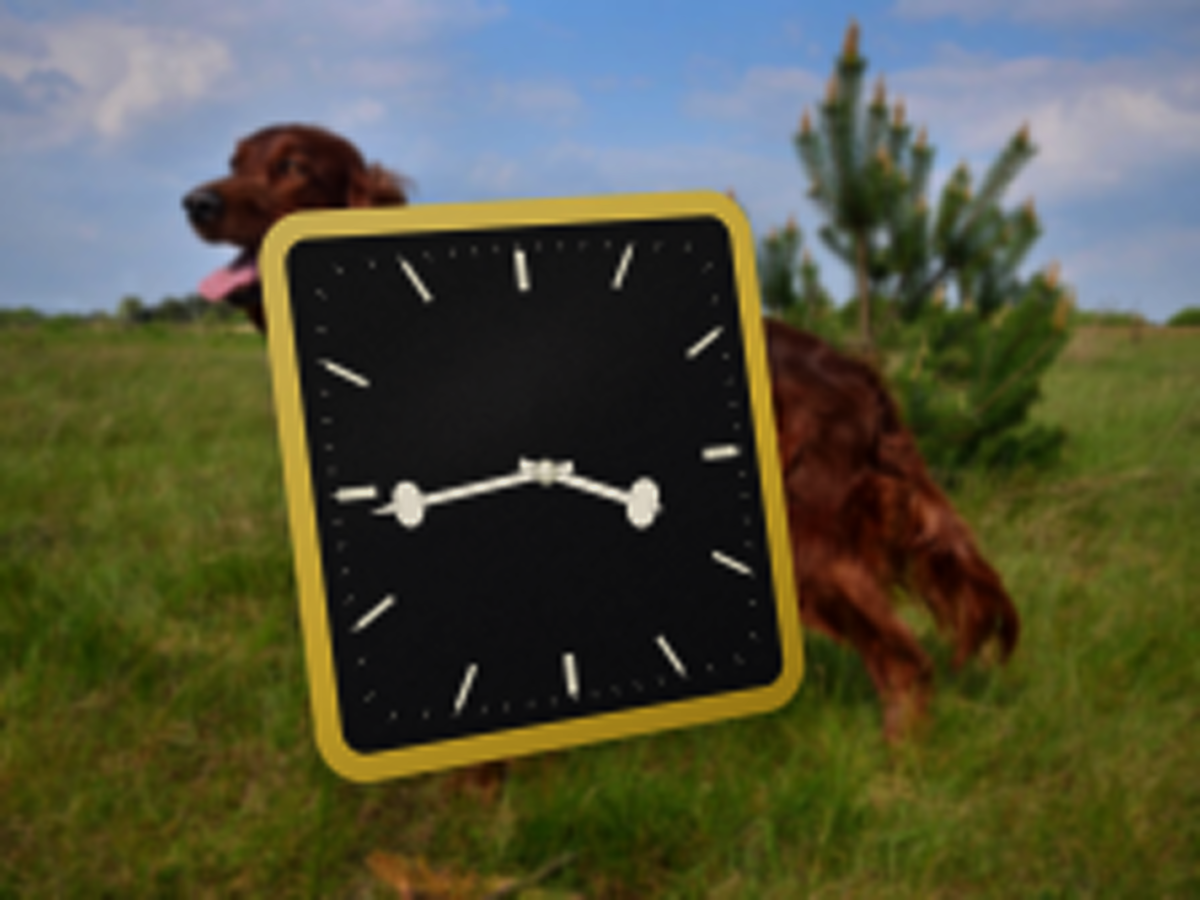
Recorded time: **3:44**
